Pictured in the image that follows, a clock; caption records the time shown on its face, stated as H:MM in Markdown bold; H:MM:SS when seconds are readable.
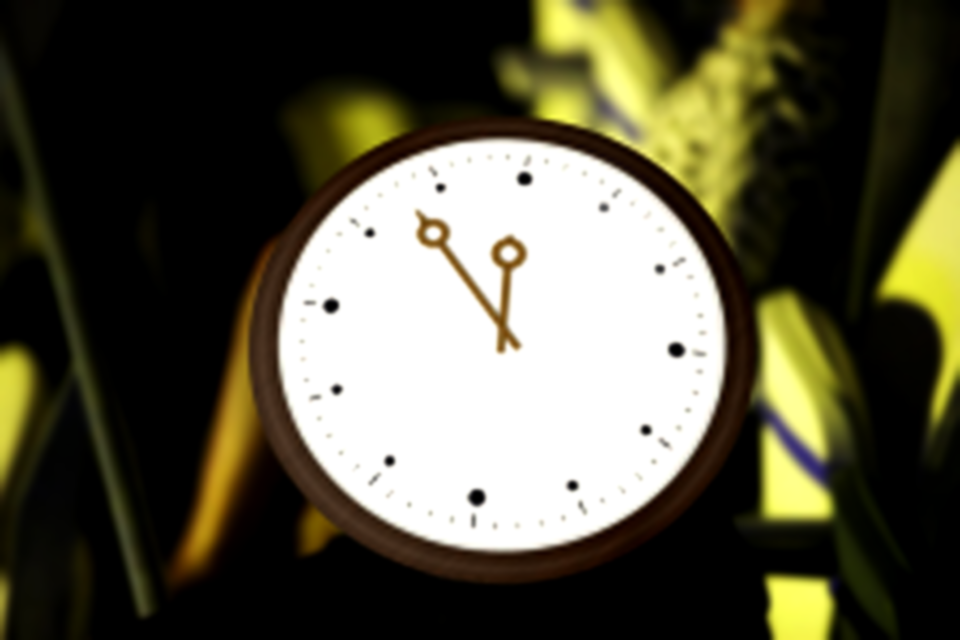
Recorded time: **11:53**
